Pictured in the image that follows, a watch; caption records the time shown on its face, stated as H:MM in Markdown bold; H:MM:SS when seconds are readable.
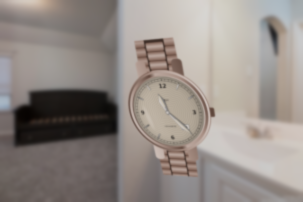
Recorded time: **11:23**
